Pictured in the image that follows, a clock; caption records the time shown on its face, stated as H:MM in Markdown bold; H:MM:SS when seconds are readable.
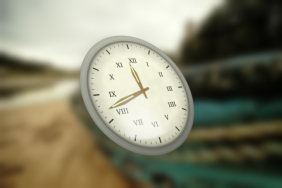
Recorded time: **11:42**
